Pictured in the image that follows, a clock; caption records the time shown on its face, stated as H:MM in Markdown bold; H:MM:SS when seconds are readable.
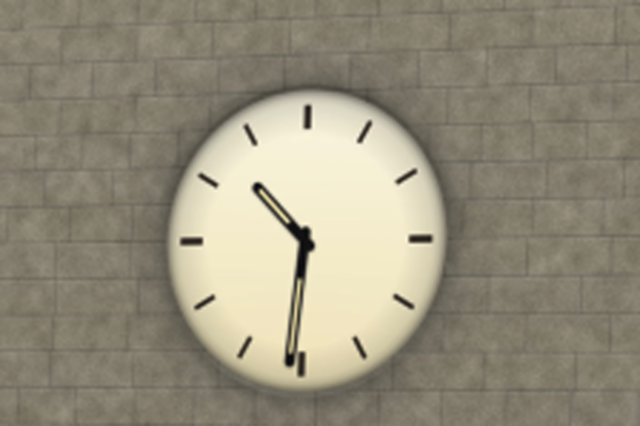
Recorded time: **10:31**
